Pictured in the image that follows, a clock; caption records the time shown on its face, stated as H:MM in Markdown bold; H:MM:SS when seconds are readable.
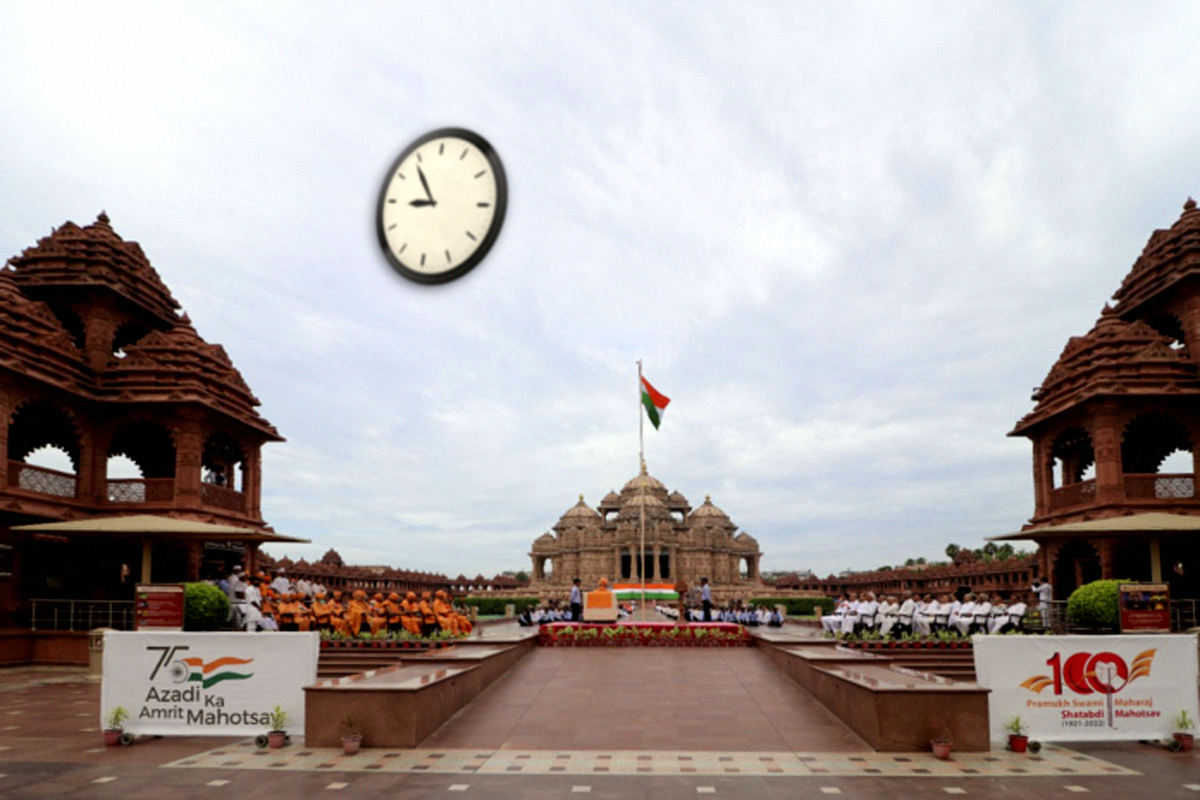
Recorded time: **8:54**
